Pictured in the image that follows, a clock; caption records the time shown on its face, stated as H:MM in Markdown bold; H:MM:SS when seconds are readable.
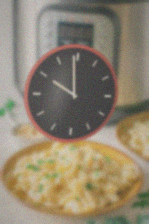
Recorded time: **9:59**
